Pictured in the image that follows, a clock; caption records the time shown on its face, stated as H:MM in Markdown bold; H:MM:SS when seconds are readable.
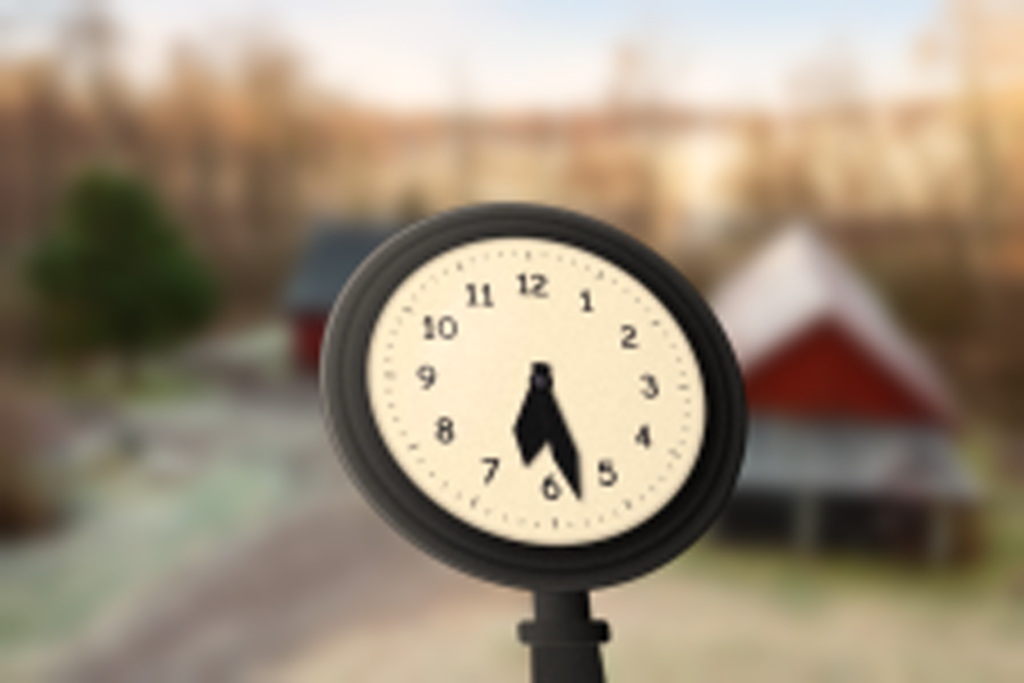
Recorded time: **6:28**
